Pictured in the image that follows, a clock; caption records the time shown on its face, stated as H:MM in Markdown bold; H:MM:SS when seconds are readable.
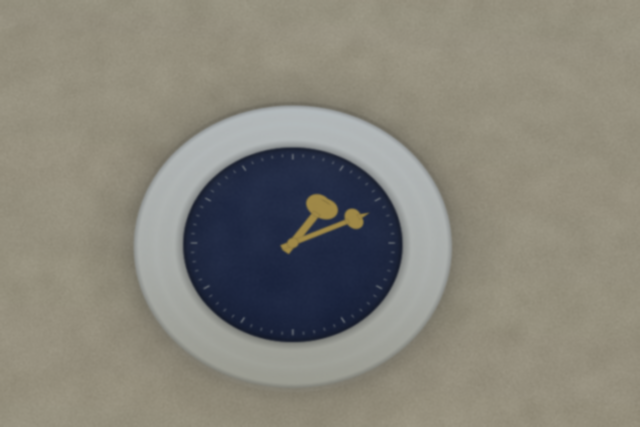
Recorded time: **1:11**
